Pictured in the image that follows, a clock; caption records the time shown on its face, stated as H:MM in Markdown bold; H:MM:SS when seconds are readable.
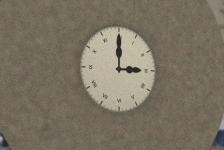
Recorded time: **3:00**
